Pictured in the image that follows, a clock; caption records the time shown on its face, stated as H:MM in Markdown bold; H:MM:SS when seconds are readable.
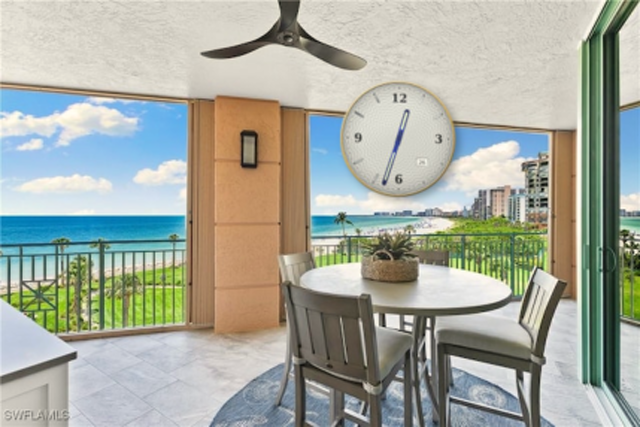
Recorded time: **12:33**
